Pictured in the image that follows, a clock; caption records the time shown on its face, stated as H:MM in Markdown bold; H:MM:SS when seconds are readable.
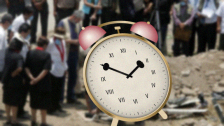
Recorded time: **1:50**
